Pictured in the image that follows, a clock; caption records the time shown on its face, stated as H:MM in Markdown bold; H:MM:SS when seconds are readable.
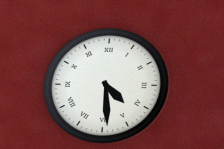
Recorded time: **4:29**
